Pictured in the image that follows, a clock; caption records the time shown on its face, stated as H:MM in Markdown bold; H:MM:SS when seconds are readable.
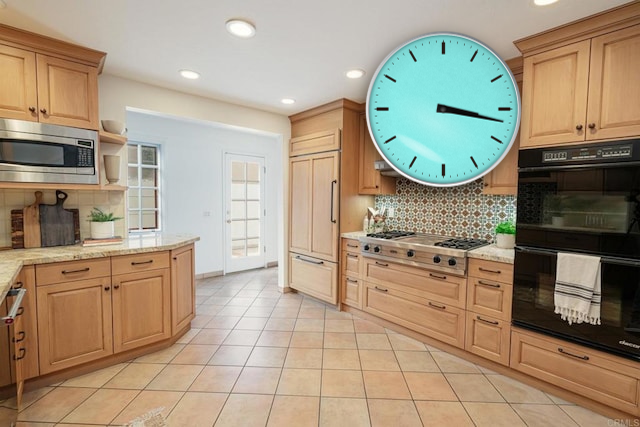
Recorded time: **3:17**
